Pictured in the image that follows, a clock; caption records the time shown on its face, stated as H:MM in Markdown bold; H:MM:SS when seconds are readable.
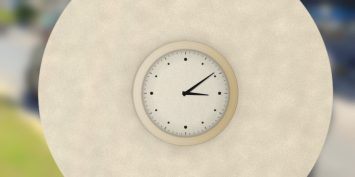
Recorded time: **3:09**
